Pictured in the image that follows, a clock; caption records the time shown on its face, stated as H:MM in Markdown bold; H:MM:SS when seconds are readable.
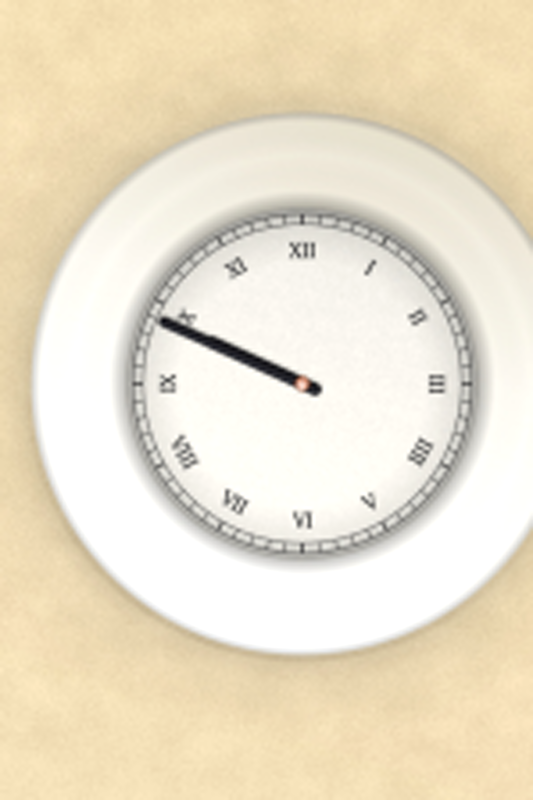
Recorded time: **9:49**
